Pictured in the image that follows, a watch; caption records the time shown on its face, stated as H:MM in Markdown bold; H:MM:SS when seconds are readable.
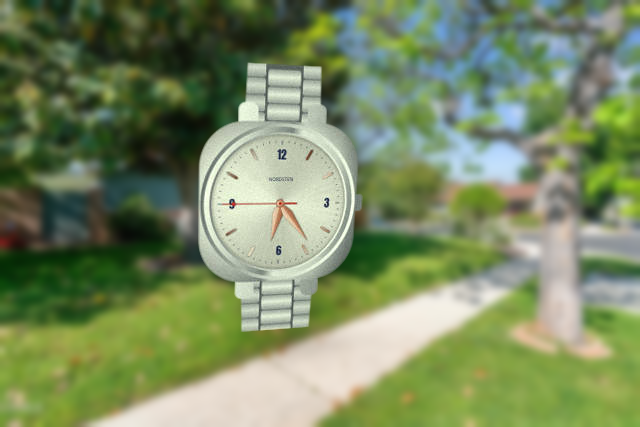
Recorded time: **6:23:45**
